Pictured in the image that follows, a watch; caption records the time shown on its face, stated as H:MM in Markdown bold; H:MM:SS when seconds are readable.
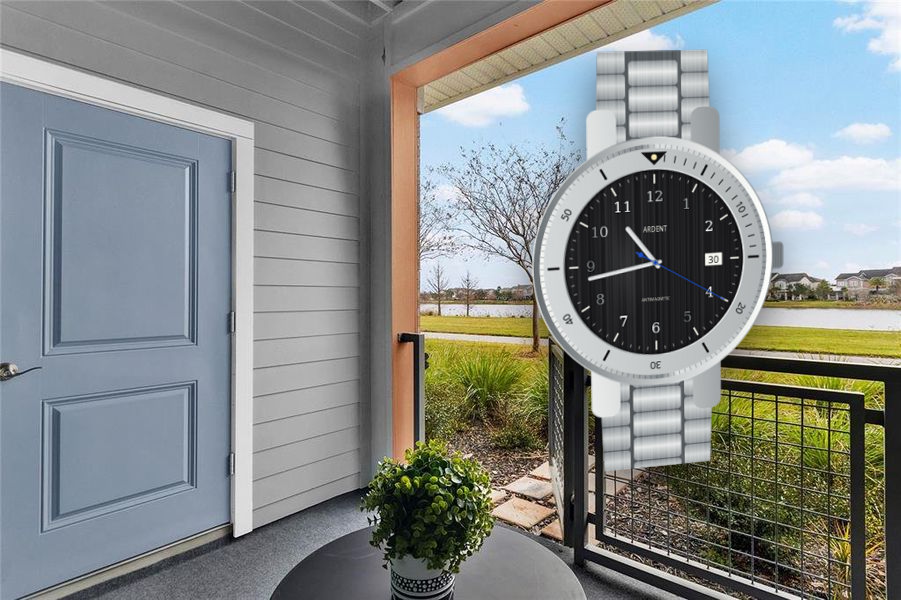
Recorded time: **10:43:20**
